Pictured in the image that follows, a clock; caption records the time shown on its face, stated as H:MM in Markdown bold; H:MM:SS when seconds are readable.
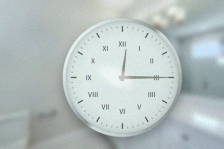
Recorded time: **12:15**
